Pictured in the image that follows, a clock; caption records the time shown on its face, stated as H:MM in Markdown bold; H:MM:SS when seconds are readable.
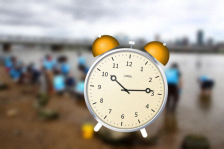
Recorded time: **10:14**
